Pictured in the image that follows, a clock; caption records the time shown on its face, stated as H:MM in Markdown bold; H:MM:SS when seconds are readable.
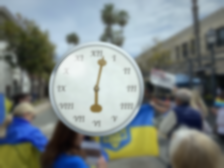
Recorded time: **6:02**
